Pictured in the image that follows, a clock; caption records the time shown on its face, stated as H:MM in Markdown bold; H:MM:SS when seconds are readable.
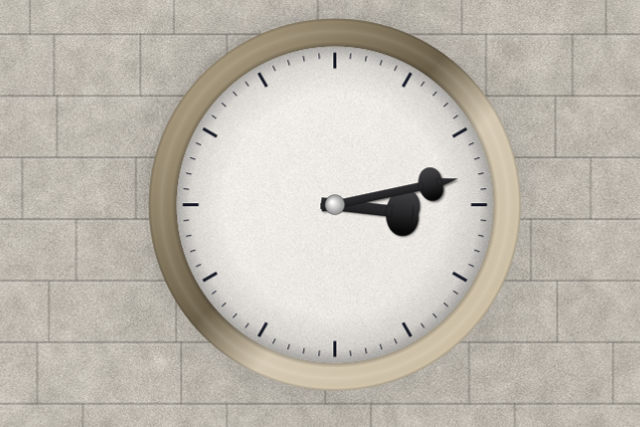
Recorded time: **3:13**
